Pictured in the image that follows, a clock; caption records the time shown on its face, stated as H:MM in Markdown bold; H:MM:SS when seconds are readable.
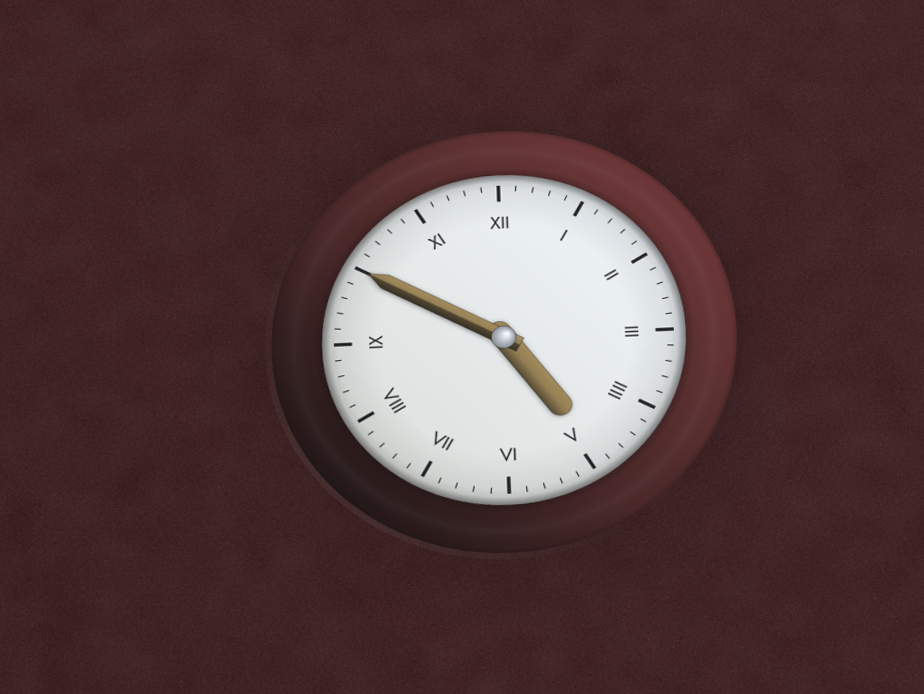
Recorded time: **4:50**
